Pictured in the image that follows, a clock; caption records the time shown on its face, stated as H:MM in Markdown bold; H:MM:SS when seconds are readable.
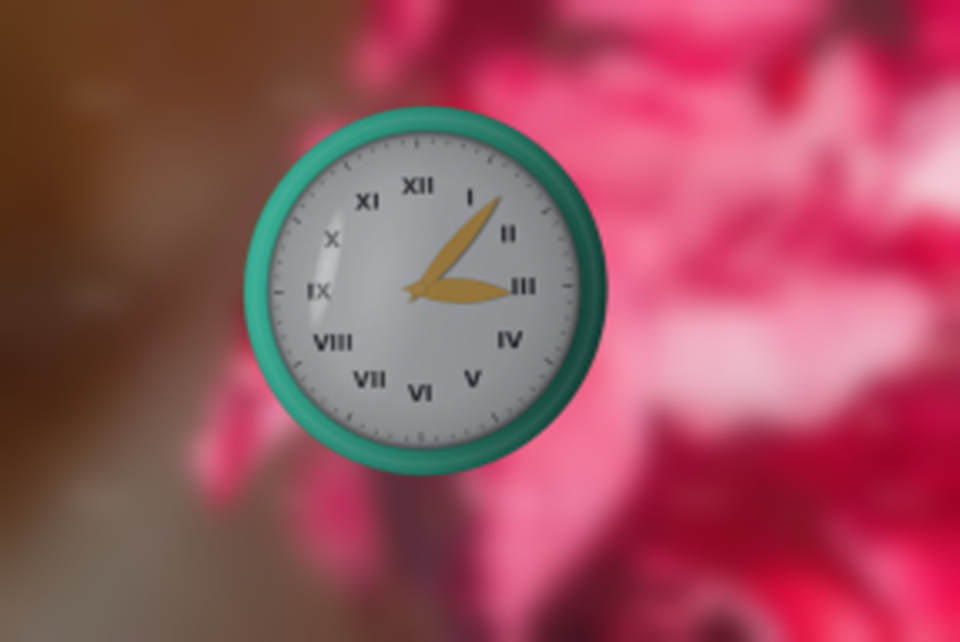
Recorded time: **3:07**
